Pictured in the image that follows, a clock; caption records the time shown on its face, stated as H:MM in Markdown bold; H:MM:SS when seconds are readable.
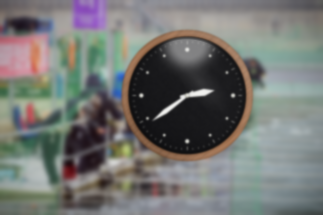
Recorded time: **2:39**
